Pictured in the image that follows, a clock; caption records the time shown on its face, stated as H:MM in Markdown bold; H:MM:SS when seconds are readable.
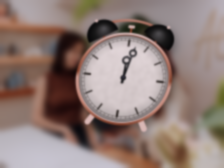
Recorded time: **12:02**
